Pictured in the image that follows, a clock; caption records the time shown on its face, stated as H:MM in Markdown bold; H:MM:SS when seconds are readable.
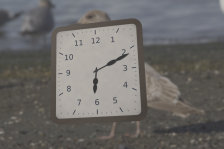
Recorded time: **6:11**
